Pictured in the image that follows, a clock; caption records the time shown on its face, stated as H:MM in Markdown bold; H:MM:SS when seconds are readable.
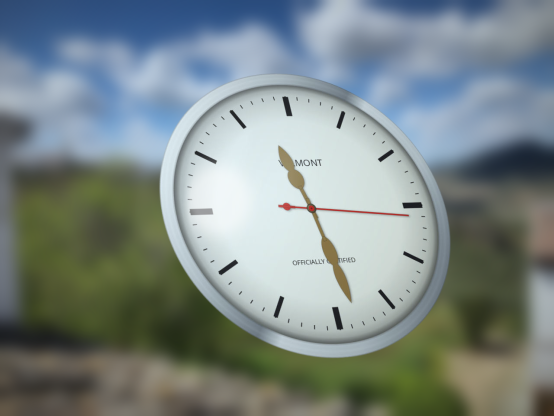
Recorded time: **11:28:16**
